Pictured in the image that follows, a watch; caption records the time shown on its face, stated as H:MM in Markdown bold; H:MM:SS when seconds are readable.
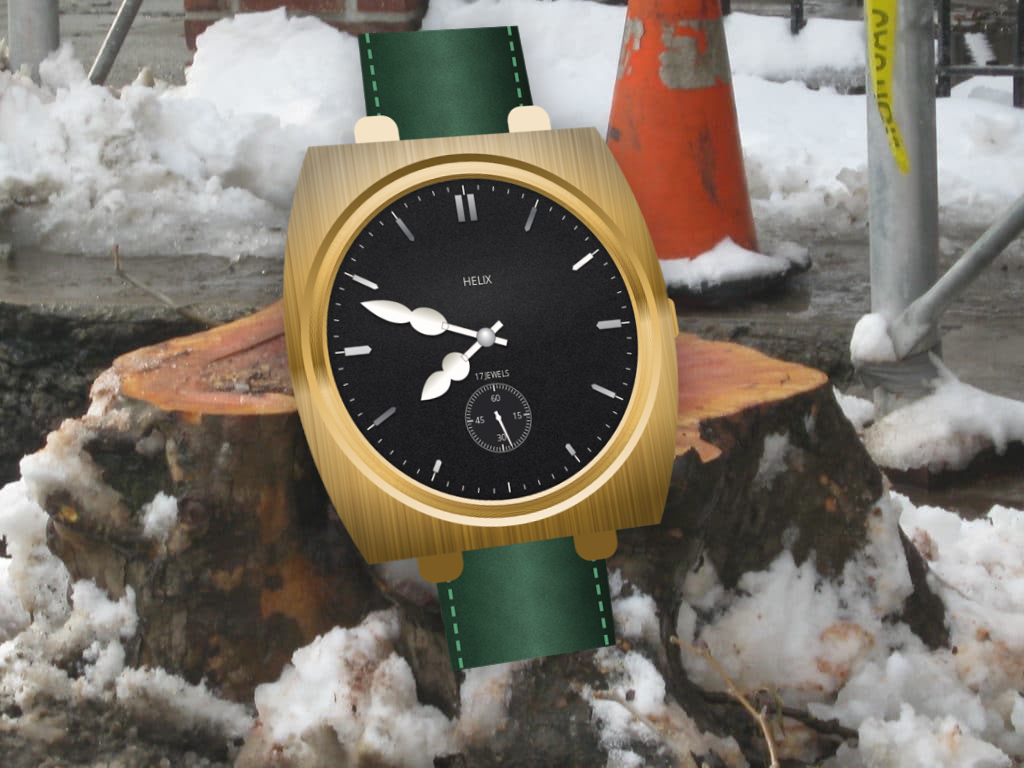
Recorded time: **7:48:27**
